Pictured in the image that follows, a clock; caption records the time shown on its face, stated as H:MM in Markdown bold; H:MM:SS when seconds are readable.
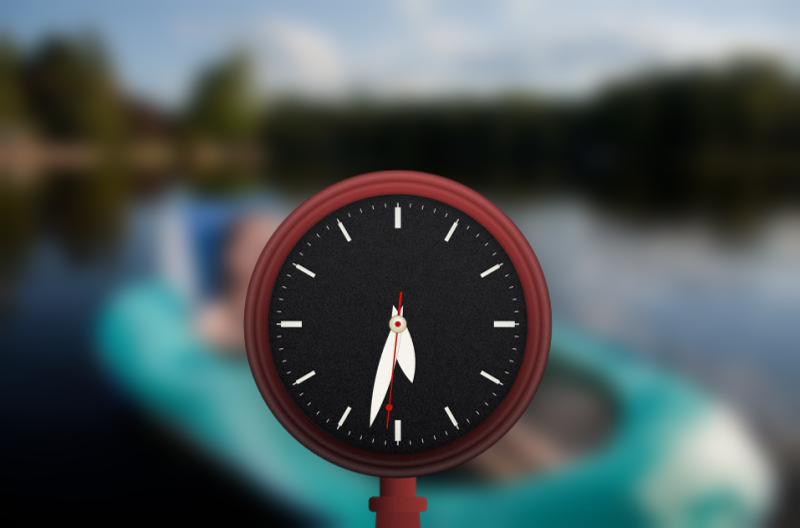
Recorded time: **5:32:31**
